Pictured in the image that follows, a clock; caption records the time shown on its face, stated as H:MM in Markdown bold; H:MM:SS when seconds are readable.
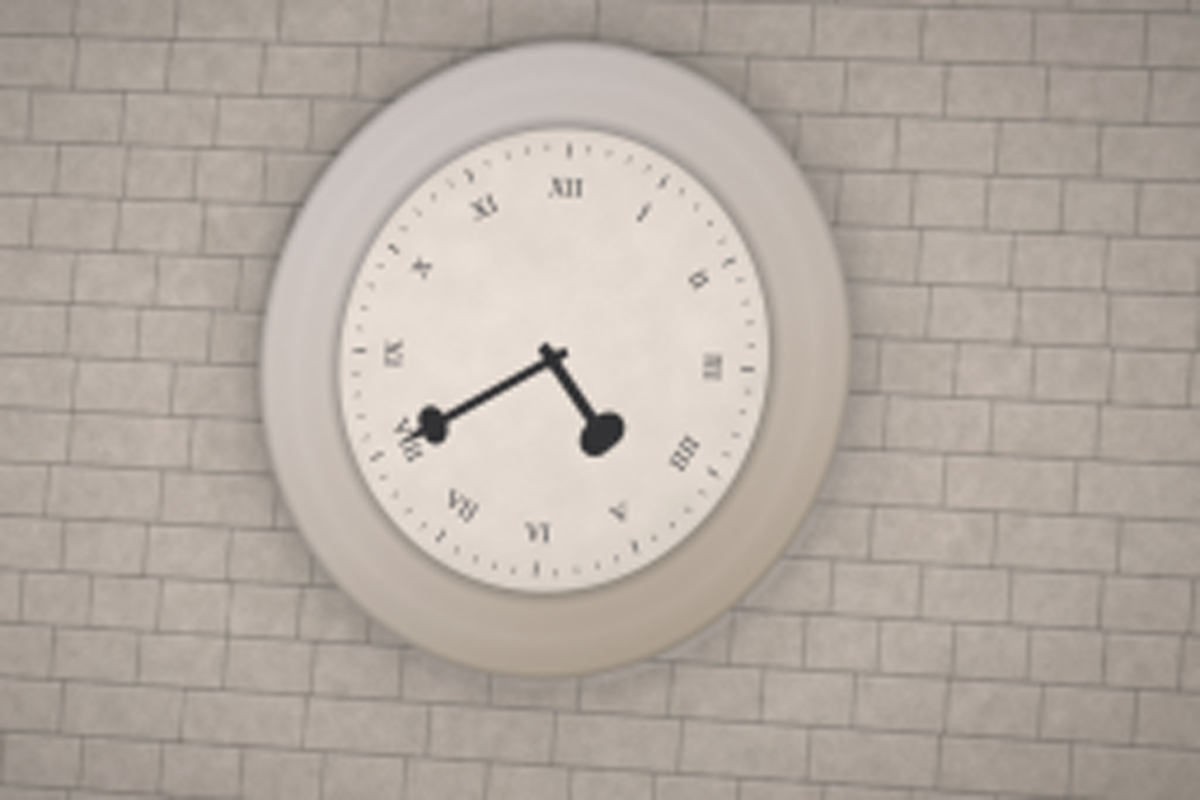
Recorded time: **4:40**
